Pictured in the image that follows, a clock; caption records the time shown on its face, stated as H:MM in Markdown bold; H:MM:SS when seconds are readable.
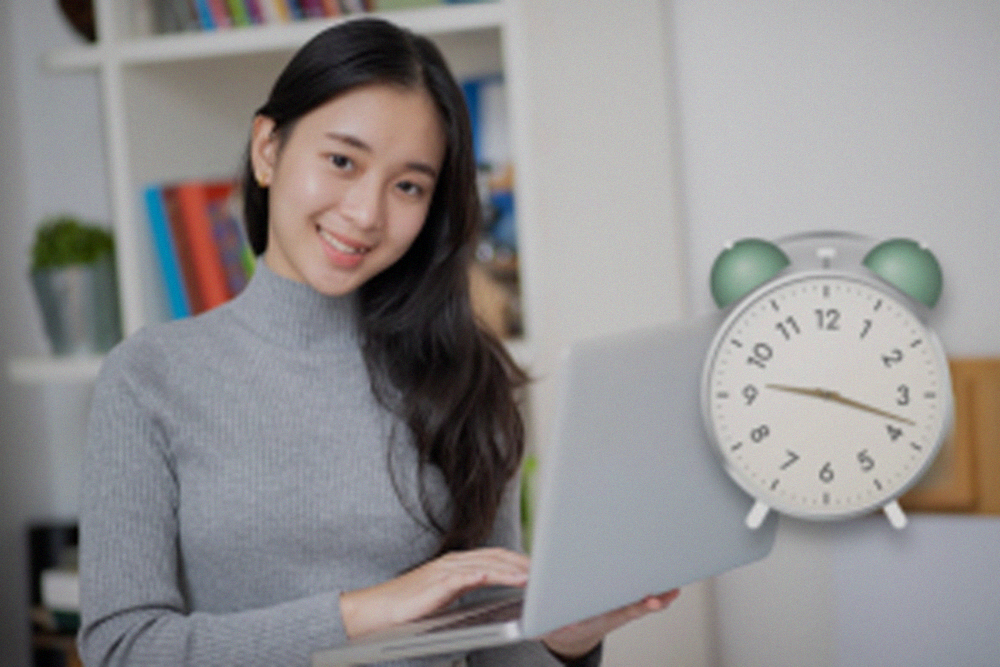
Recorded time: **9:18**
